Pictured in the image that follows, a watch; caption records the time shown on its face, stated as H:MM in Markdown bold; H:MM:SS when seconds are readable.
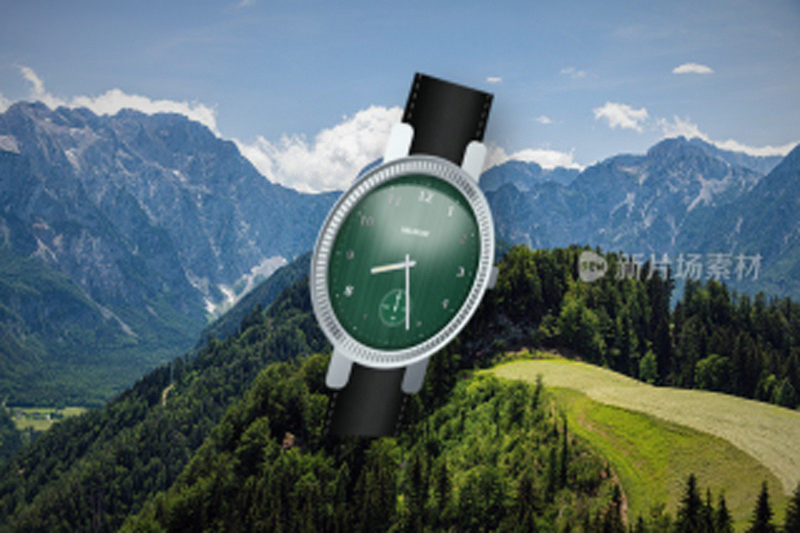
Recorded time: **8:27**
